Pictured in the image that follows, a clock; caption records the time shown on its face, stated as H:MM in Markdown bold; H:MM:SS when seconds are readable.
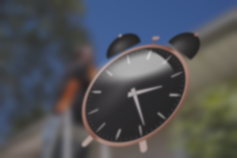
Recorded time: **2:24**
